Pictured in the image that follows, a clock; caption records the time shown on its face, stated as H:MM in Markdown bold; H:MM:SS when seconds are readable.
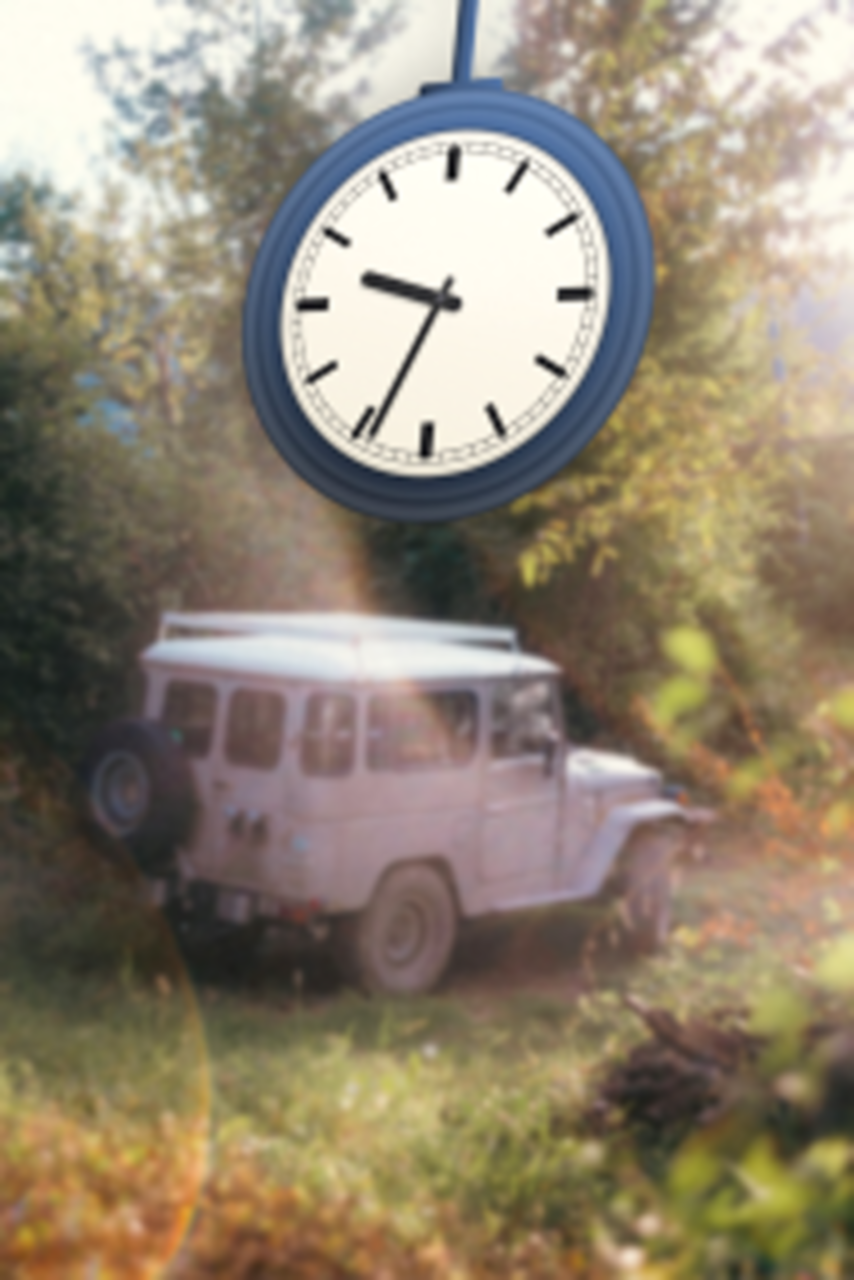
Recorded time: **9:34**
